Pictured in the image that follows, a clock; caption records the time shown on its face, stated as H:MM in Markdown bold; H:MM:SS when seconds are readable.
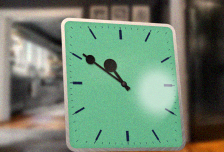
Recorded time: **10:51**
